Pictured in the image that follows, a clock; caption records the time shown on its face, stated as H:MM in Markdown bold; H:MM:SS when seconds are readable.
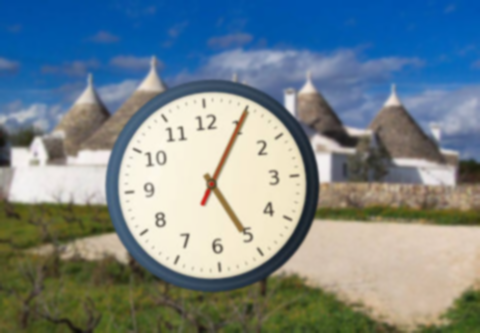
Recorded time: **5:05:05**
